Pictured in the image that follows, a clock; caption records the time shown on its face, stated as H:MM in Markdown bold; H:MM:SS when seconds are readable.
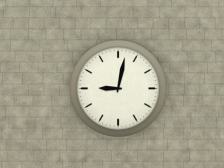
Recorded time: **9:02**
